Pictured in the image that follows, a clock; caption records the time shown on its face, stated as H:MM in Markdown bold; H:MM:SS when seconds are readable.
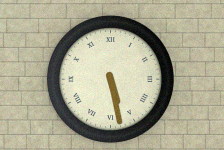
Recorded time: **5:28**
